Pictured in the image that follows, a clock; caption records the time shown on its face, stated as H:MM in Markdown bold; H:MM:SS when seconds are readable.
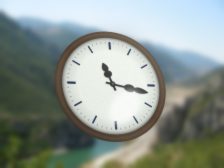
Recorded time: **11:17**
